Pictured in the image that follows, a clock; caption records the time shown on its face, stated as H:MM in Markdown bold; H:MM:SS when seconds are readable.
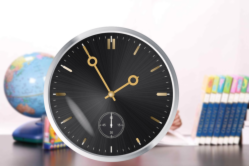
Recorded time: **1:55**
